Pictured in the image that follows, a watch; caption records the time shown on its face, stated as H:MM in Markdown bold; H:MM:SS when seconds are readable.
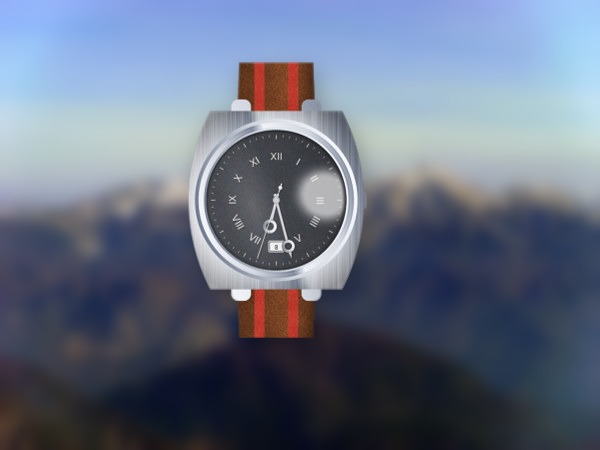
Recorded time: **6:27:33**
